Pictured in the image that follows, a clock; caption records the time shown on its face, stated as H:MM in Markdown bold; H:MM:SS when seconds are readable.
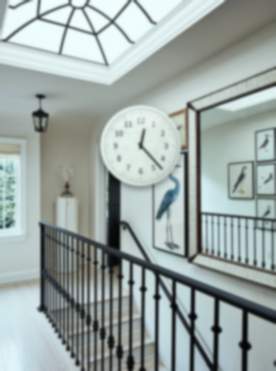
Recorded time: **12:23**
